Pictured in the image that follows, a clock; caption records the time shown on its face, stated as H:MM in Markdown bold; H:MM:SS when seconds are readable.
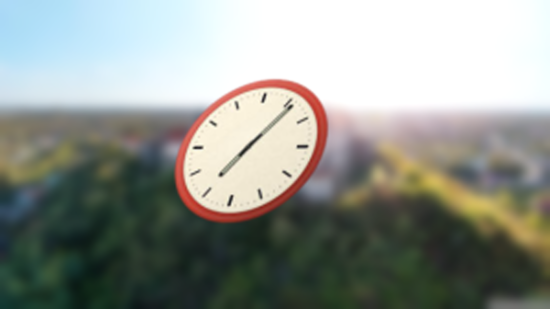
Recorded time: **7:06**
